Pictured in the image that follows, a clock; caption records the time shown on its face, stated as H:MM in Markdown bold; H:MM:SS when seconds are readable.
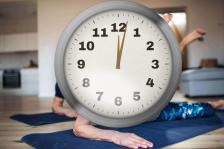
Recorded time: **12:02**
